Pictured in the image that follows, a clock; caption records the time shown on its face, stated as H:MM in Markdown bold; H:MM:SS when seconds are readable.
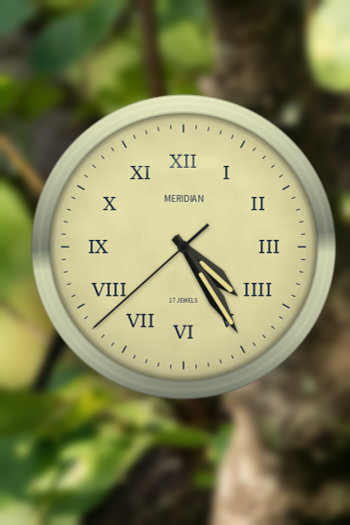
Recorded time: **4:24:38**
